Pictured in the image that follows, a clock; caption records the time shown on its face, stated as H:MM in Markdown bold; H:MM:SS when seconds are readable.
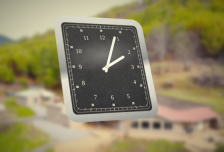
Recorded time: **2:04**
